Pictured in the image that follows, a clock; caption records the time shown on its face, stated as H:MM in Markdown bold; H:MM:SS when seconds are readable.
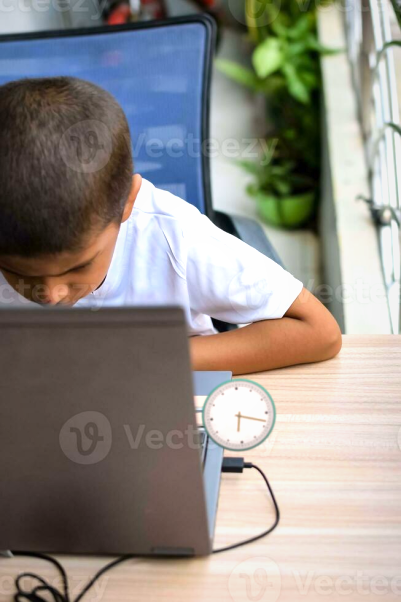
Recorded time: **6:18**
